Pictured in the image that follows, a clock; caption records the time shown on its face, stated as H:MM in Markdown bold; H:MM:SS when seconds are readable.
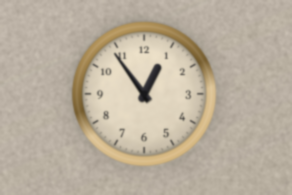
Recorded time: **12:54**
